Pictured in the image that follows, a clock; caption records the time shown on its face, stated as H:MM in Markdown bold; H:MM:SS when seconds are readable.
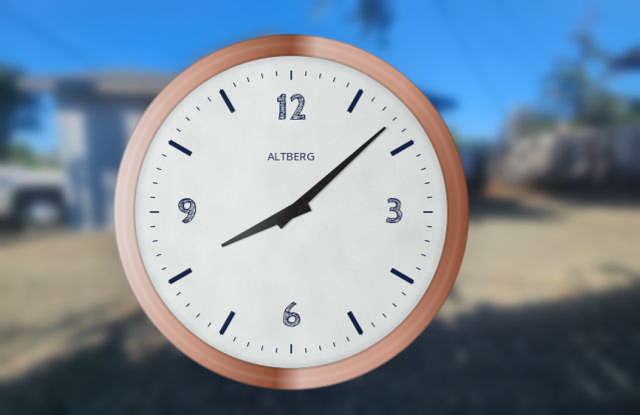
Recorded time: **8:08**
